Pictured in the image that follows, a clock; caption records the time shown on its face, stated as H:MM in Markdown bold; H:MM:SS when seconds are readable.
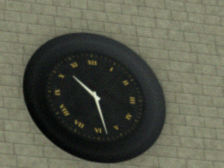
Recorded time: **10:28**
